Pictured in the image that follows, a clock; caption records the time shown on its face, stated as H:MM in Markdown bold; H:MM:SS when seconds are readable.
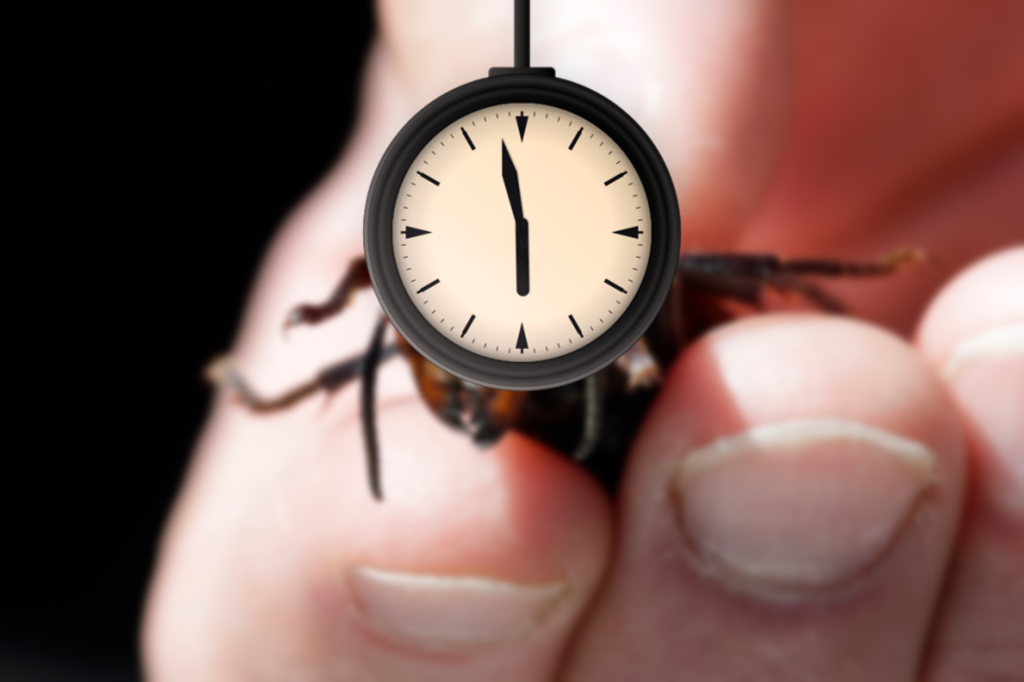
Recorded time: **5:58**
